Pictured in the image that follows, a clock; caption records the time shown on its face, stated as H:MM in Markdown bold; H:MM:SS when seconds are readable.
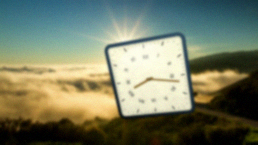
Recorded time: **8:17**
